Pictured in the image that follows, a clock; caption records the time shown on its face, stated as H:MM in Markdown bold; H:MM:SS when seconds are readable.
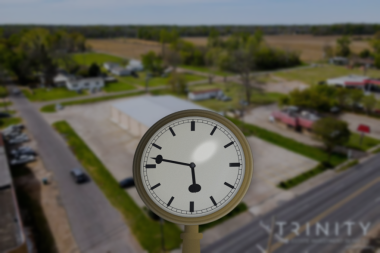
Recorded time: **5:47**
